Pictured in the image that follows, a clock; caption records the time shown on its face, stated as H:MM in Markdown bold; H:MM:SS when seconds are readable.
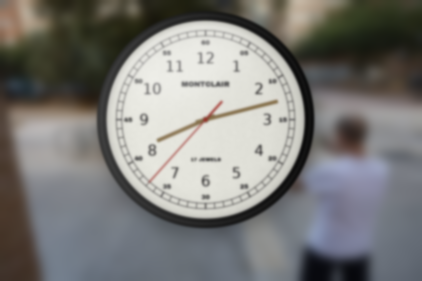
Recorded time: **8:12:37**
